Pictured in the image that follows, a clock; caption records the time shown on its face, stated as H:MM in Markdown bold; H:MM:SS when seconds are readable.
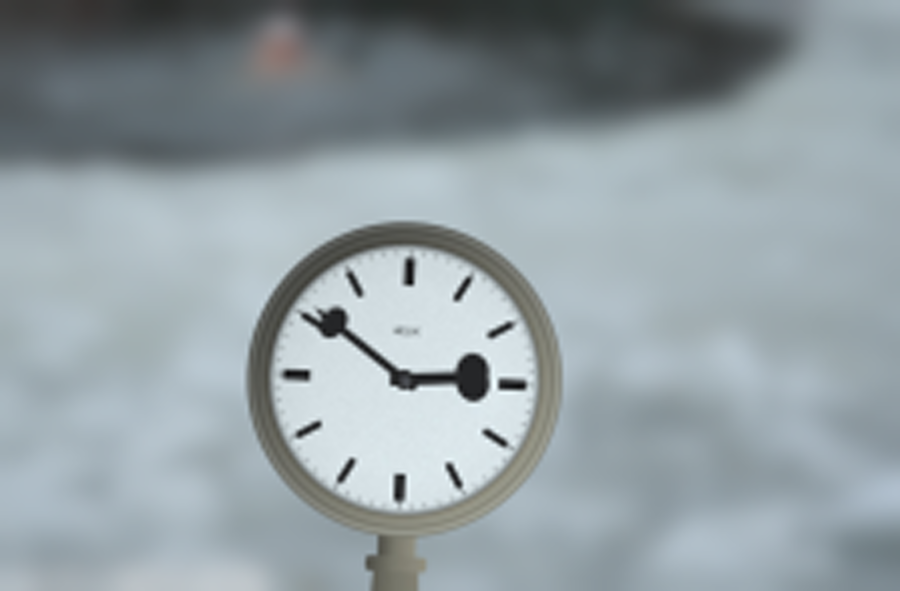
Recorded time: **2:51**
